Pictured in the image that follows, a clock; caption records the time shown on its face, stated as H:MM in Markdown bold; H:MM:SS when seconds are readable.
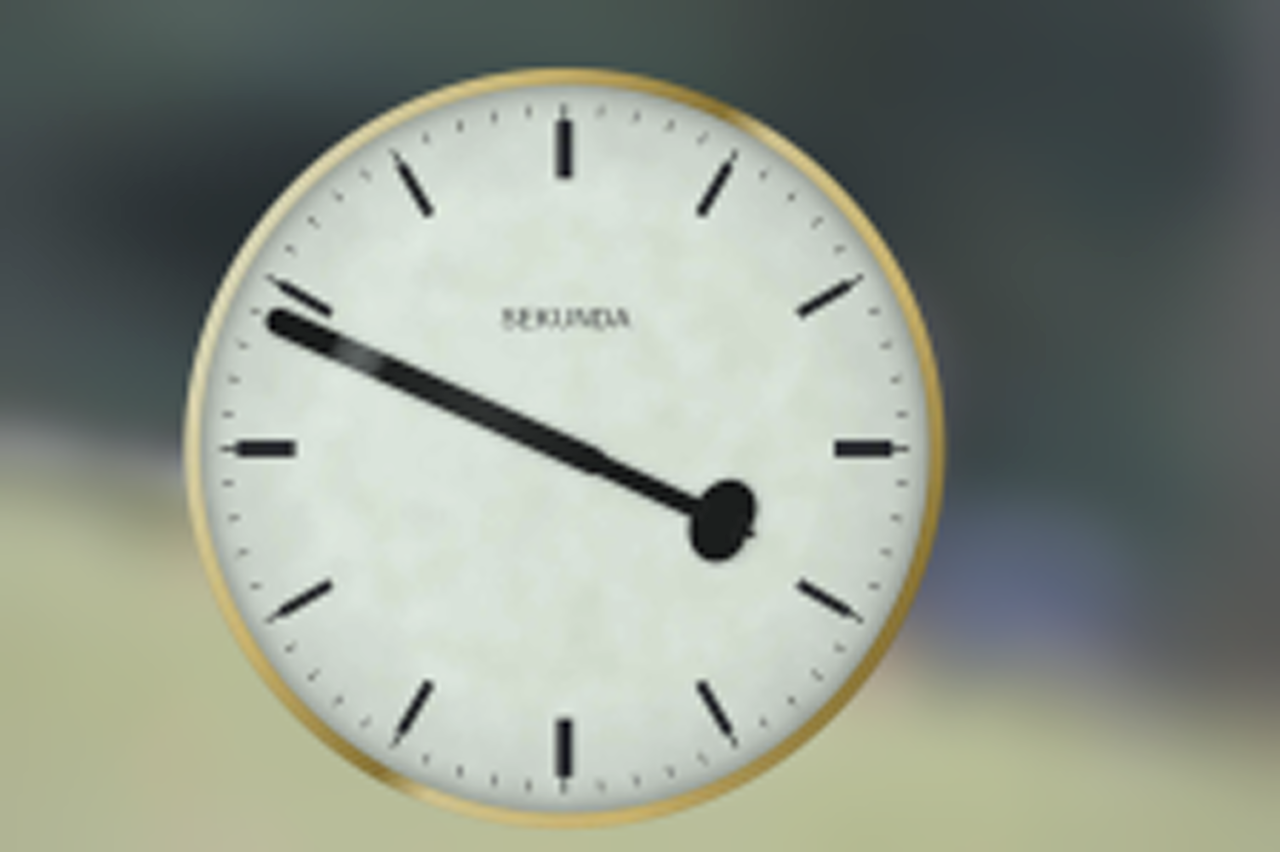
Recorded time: **3:49**
